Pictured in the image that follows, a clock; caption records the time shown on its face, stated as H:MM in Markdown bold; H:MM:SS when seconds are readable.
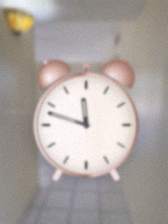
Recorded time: **11:48**
